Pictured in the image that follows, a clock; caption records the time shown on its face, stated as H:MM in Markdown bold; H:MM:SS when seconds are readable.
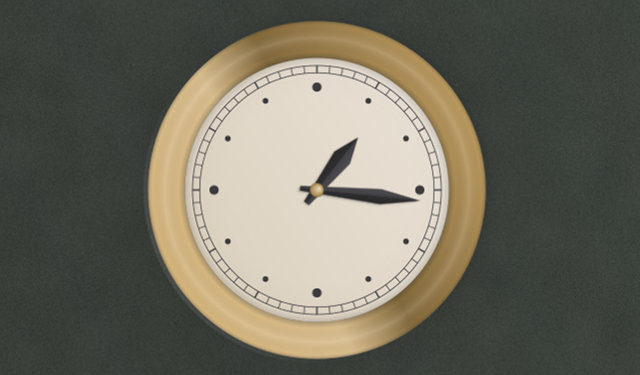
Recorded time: **1:16**
